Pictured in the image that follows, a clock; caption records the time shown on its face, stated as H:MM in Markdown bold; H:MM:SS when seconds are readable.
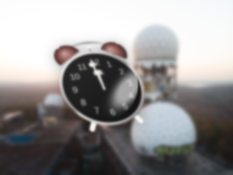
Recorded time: **11:59**
